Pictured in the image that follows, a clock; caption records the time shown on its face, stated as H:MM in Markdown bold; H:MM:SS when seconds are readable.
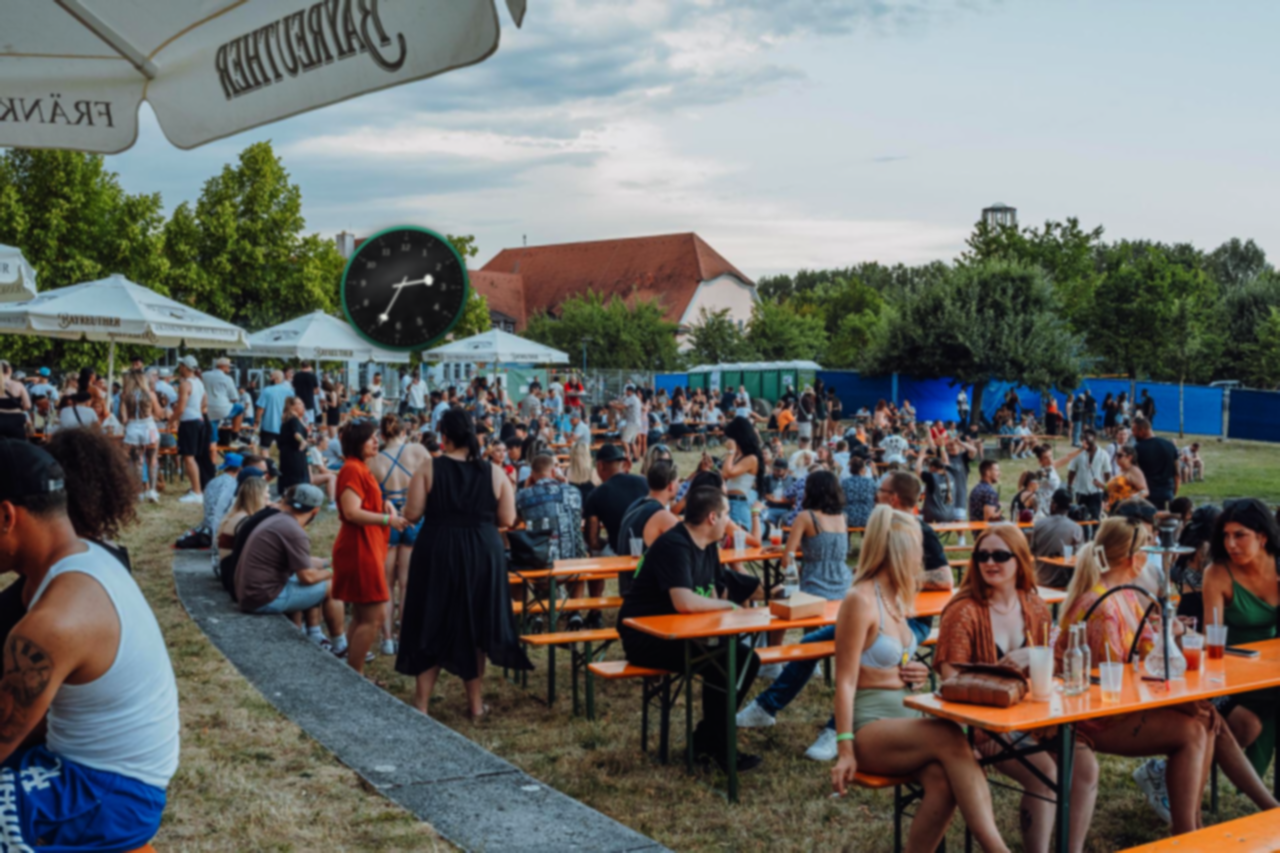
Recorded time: **2:34**
